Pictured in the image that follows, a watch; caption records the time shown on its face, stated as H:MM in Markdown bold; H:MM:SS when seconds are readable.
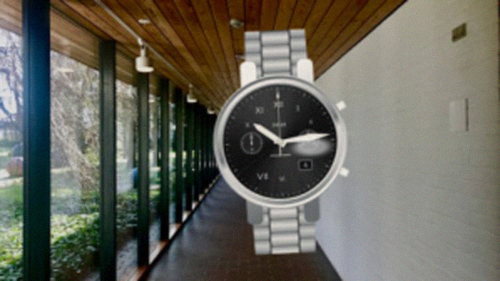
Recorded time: **10:14**
